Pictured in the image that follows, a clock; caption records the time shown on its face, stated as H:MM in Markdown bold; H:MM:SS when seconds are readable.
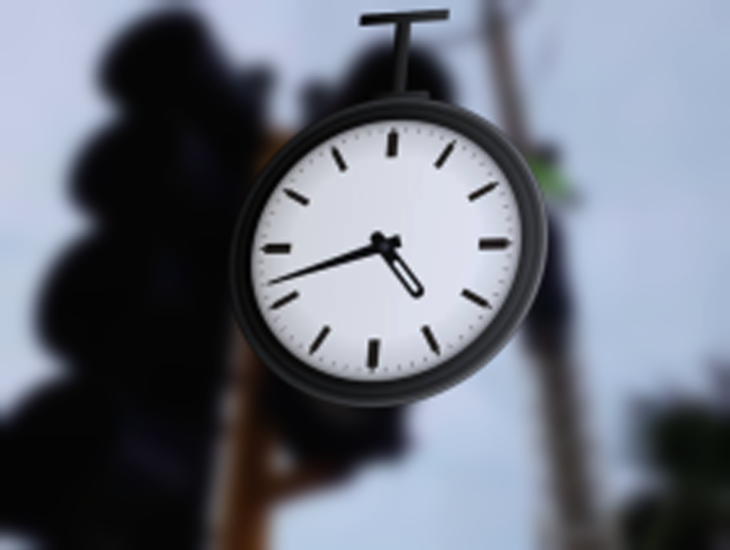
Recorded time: **4:42**
